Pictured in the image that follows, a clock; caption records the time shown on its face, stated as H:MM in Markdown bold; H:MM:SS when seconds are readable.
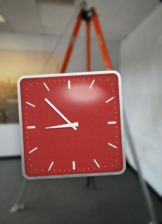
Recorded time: **8:53**
